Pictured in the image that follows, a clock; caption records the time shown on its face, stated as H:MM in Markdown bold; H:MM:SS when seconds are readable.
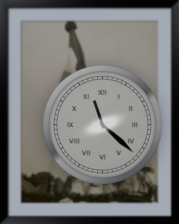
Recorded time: **11:22**
